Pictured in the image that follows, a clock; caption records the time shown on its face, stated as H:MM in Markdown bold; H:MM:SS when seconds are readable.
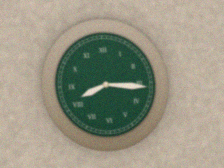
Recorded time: **8:16**
